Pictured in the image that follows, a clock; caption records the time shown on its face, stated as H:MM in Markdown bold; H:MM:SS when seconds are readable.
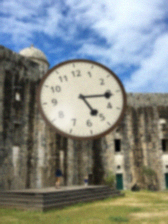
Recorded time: **5:16**
